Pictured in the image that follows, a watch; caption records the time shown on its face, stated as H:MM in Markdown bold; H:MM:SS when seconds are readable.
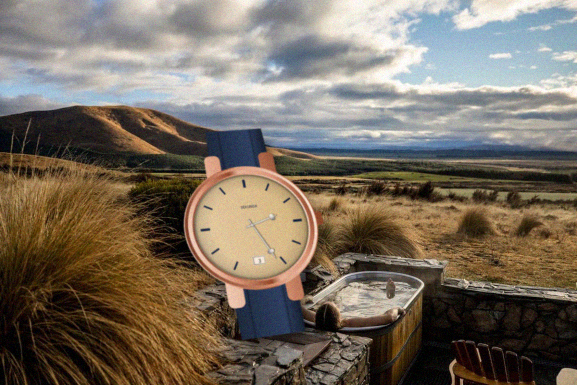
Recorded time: **2:26**
